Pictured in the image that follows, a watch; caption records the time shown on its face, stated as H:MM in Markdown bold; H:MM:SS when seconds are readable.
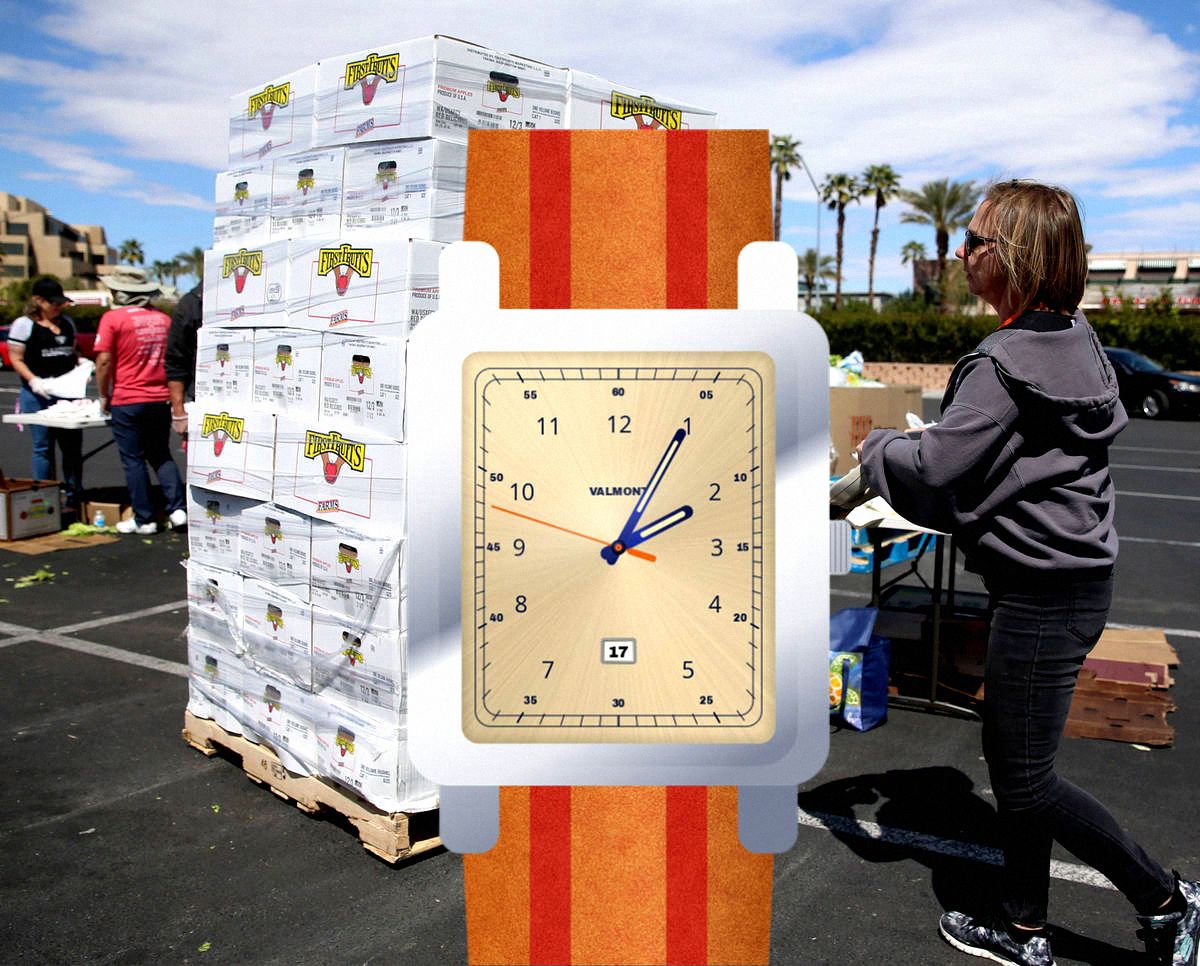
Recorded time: **2:04:48**
